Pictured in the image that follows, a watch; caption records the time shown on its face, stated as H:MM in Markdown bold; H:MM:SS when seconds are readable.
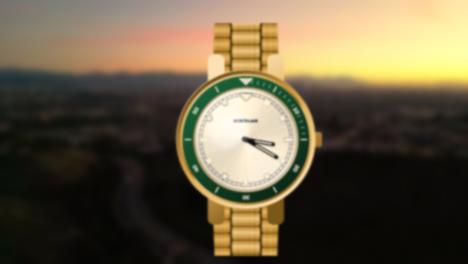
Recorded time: **3:20**
